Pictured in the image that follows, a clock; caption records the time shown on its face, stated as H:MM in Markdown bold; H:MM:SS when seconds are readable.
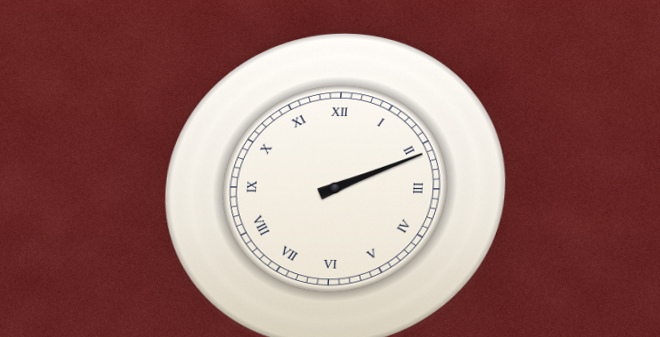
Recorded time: **2:11**
